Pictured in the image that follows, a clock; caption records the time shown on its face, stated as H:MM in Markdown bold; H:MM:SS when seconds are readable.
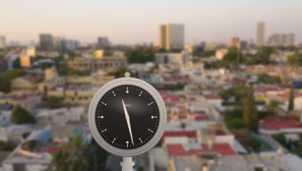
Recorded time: **11:28**
